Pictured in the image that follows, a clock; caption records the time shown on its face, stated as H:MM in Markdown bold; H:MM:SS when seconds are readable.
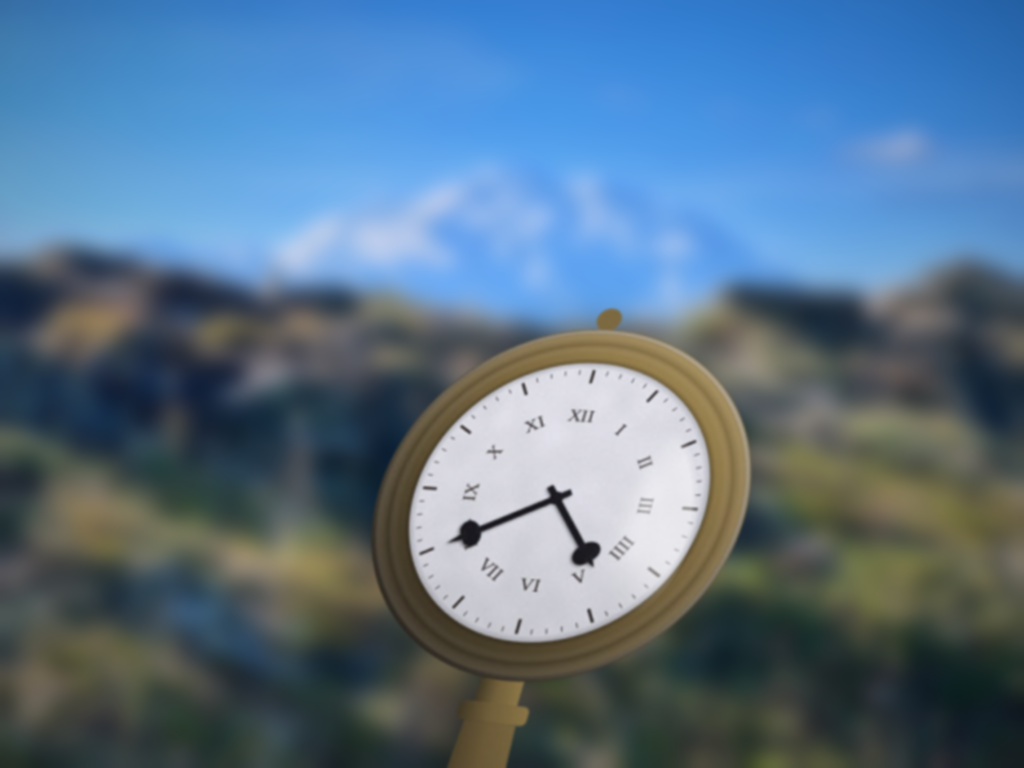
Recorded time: **4:40**
